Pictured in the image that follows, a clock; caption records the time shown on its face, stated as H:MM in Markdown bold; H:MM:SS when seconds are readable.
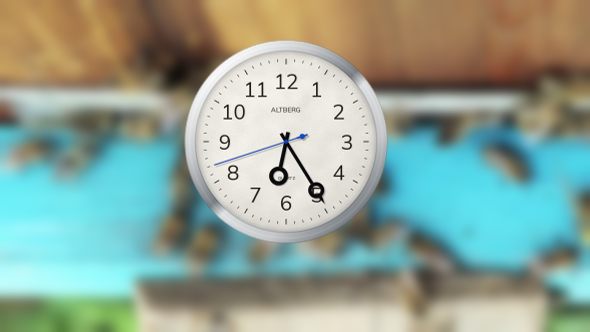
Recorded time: **6:24:42**
